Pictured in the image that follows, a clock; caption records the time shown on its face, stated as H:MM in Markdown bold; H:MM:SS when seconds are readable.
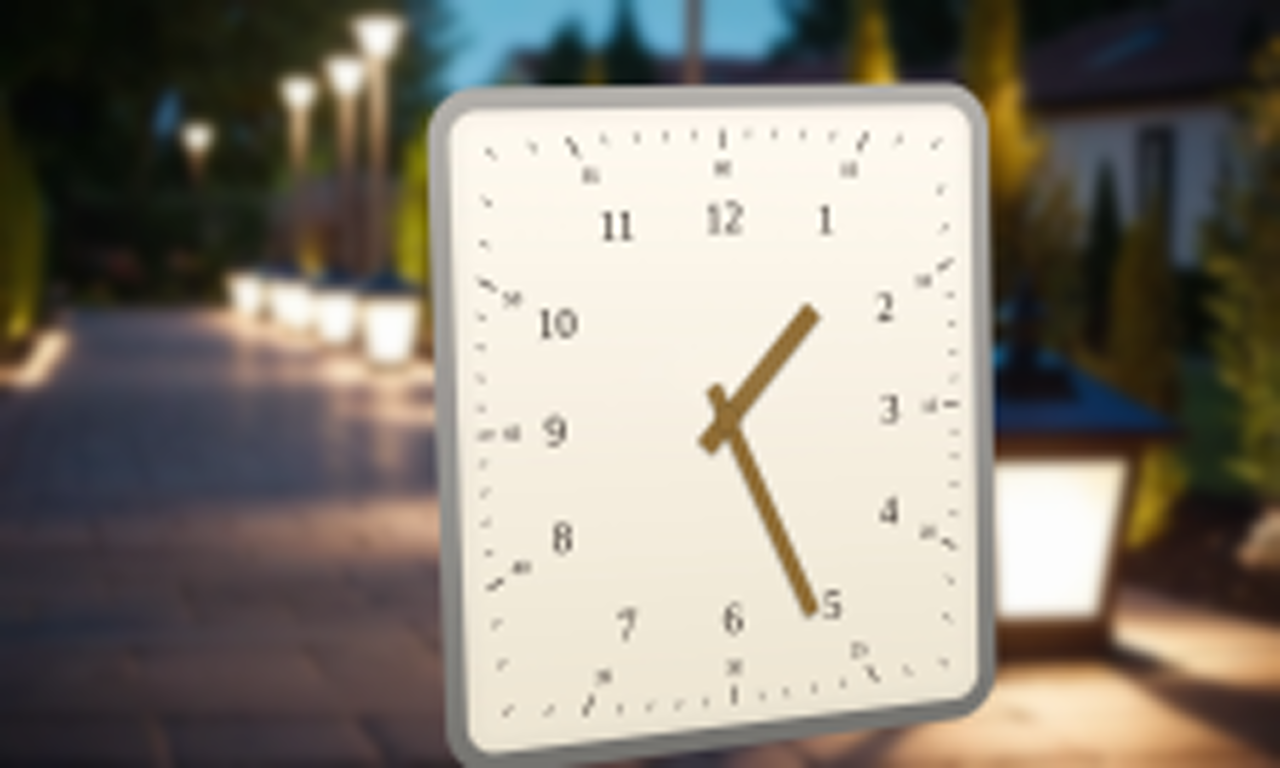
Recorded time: **1:26**
